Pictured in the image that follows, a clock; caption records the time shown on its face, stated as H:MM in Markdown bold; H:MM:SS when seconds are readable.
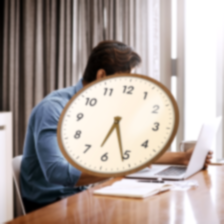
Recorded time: **6:26**
